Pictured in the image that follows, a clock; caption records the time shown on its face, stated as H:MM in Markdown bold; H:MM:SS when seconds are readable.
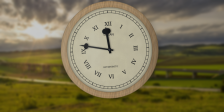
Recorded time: **11:47**
